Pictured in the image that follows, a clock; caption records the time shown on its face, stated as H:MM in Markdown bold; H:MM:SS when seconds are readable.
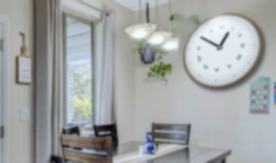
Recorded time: **12:50**
